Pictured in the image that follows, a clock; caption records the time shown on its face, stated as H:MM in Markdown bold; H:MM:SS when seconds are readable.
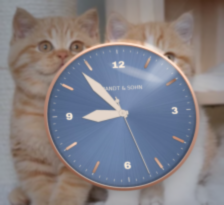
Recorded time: **8:53:27**
